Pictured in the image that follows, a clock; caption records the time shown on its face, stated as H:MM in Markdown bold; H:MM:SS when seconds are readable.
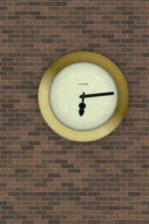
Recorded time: **6:14**
